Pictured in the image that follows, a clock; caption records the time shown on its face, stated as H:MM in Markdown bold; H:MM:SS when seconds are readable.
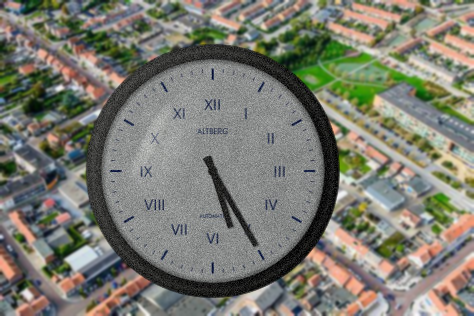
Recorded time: **5:25**
